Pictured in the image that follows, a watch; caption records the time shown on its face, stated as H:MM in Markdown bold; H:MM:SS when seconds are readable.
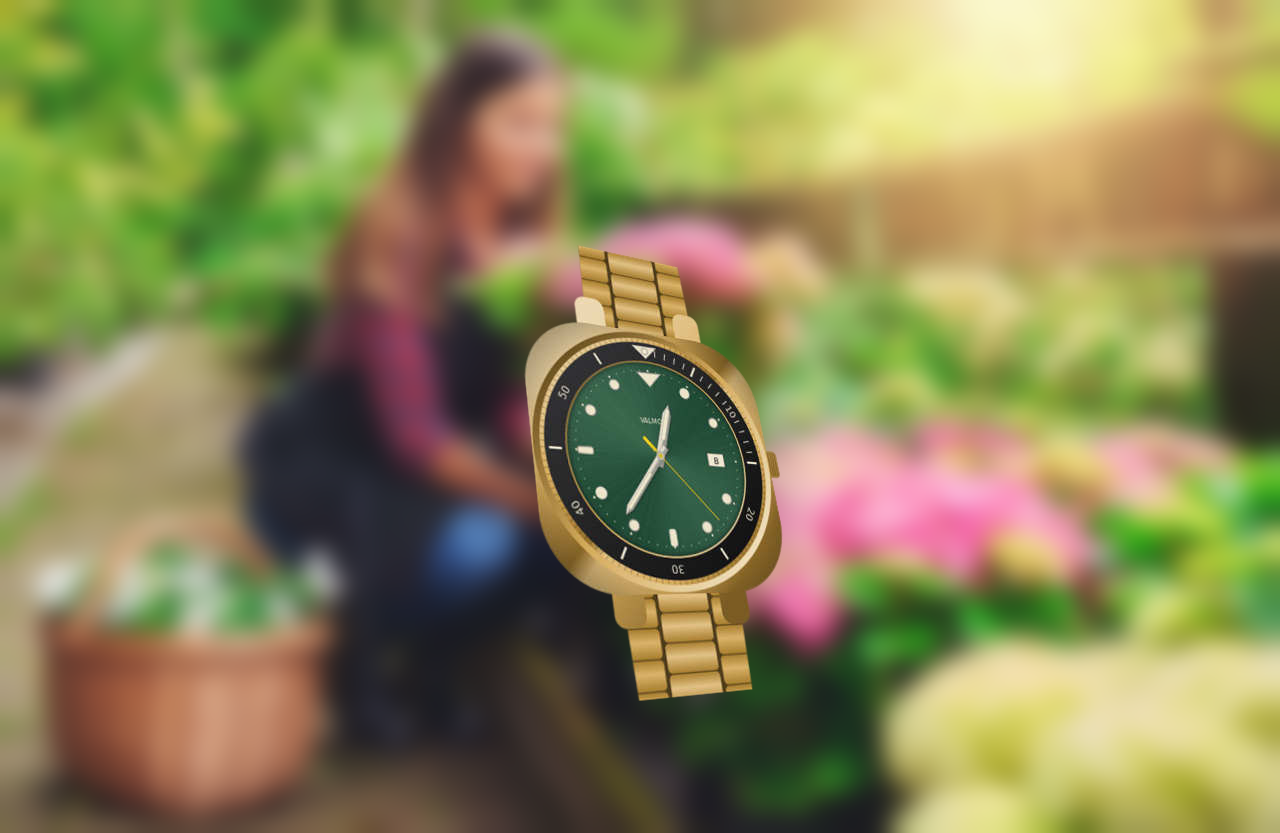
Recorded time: **12:36:23**
